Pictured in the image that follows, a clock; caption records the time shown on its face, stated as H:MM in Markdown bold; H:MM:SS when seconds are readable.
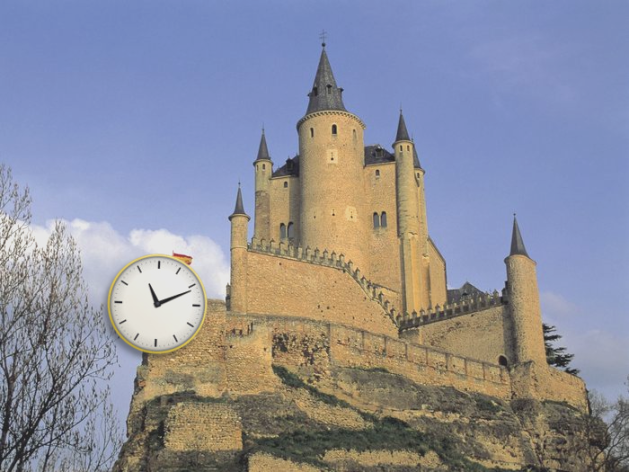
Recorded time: **11:11**
